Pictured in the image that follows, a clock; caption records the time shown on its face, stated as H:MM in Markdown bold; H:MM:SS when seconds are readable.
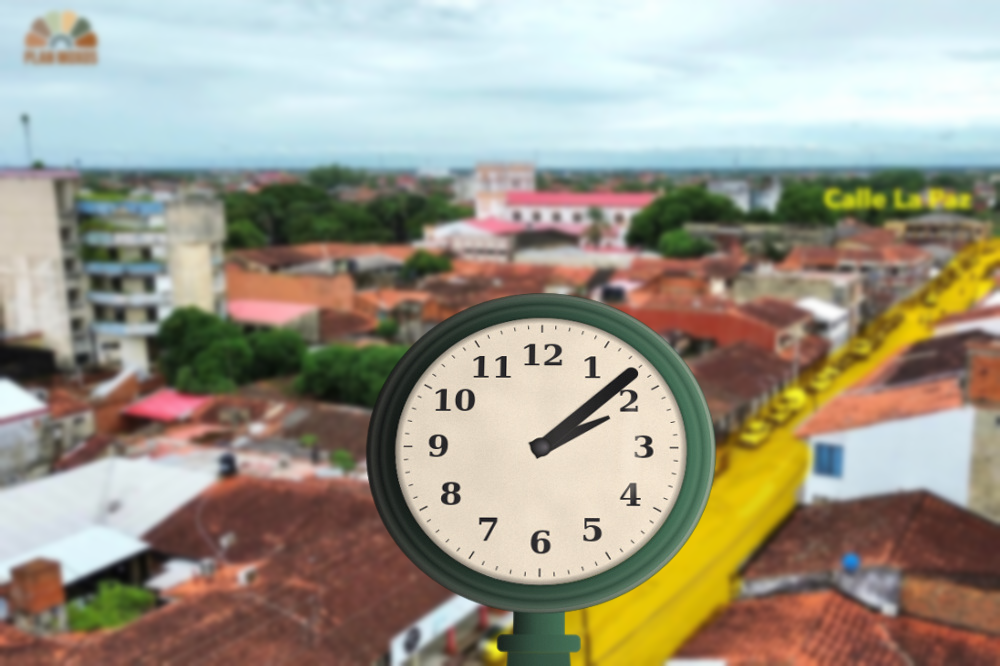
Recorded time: **2:08**
